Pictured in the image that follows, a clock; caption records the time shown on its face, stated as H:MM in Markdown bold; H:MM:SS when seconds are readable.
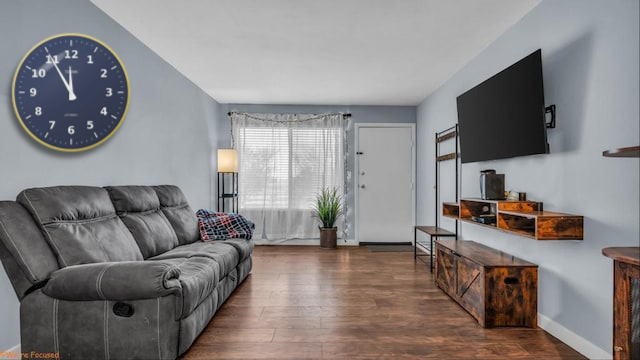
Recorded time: **11:55**
